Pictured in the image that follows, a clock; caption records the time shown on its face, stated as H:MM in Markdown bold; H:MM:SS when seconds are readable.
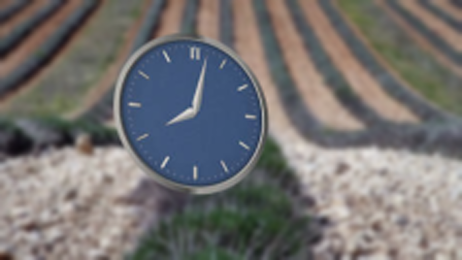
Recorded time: **8:02**
